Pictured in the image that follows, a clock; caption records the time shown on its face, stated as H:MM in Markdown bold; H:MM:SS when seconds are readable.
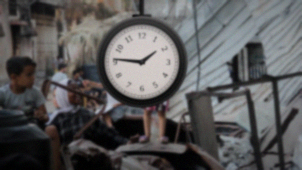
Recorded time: **1:46**
